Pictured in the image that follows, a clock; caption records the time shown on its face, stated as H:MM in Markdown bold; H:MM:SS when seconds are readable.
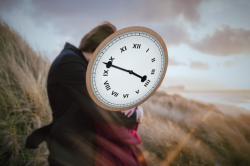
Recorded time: **3:48**
